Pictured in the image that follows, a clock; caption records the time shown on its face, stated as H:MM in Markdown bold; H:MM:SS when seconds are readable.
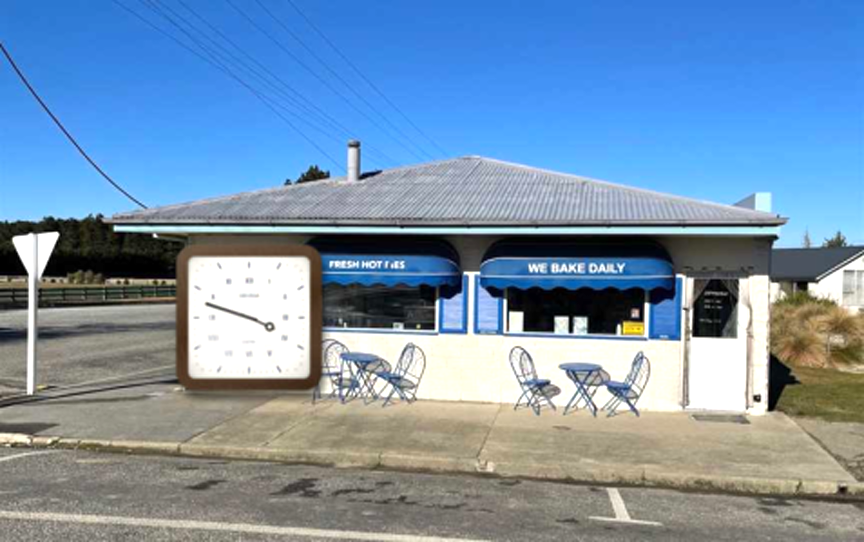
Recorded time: **3:48**
